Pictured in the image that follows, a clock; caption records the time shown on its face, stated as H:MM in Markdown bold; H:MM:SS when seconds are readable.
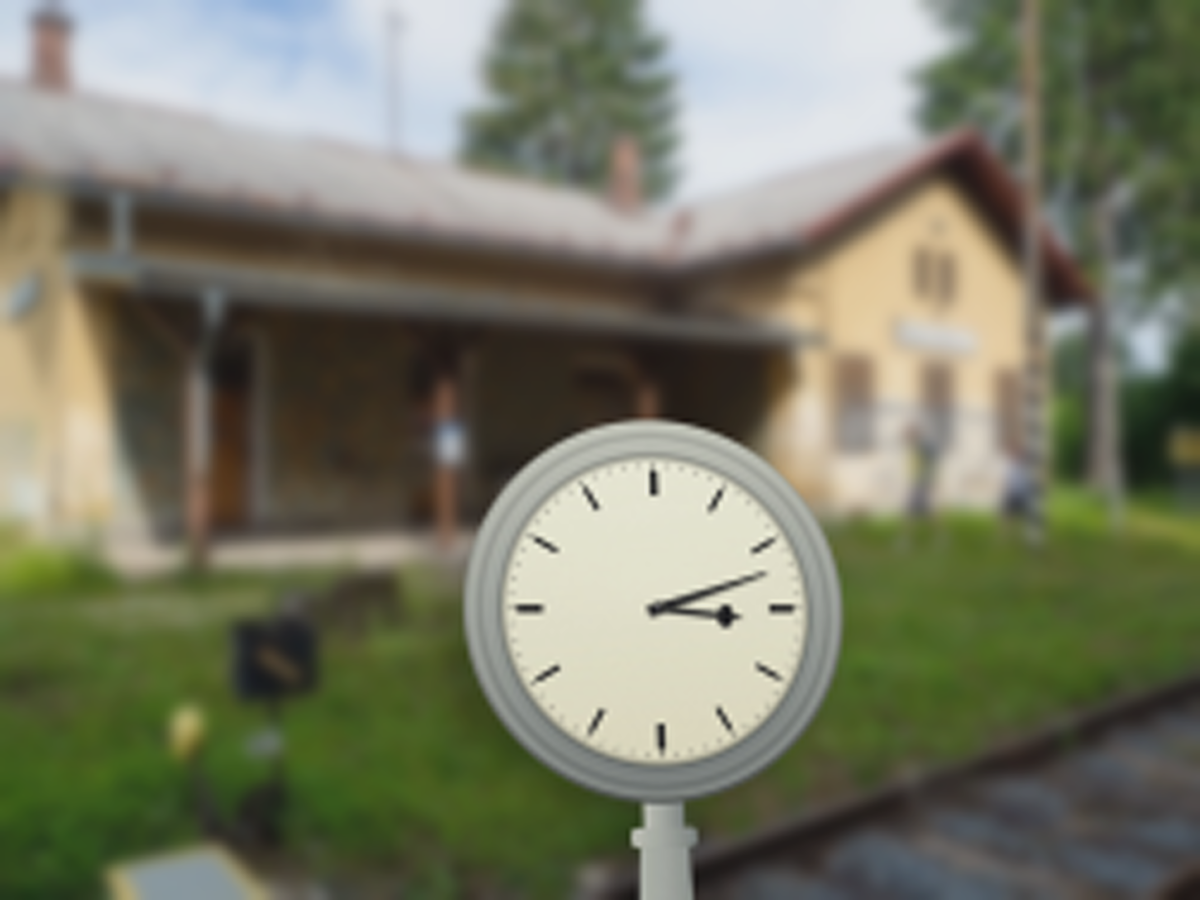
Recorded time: **3:12**
